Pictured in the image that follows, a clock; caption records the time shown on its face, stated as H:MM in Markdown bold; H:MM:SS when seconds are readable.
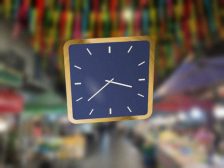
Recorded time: **3:38**
